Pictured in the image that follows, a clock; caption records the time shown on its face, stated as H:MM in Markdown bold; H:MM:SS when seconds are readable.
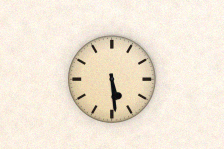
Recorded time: **5:29**
